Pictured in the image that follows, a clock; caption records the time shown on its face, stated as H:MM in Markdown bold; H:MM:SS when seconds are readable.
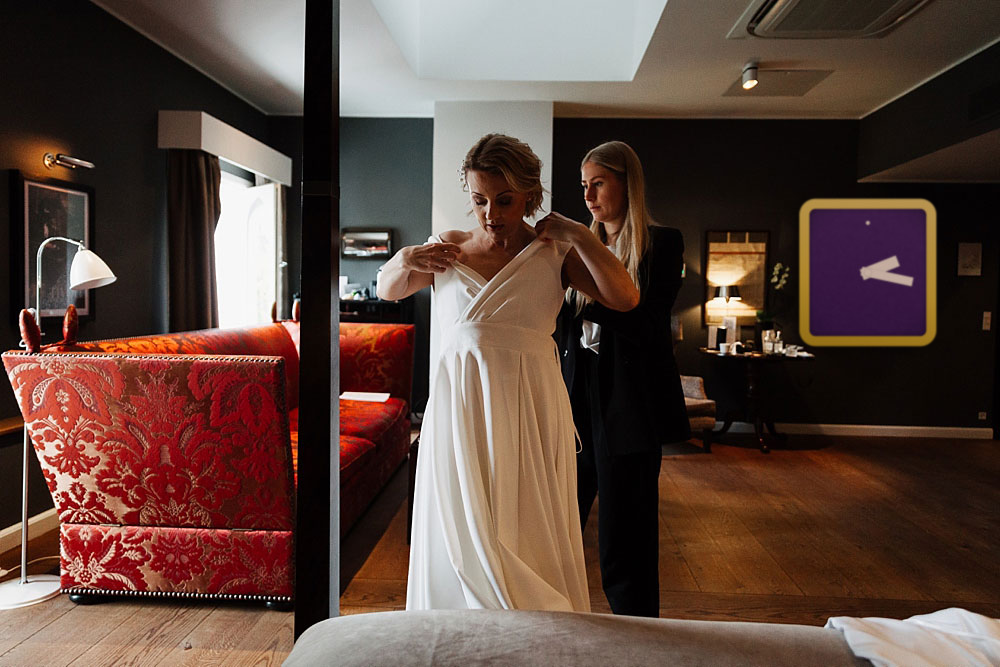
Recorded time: **2:17**
